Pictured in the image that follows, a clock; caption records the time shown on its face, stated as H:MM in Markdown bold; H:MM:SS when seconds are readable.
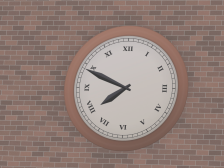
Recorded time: **7:49**
